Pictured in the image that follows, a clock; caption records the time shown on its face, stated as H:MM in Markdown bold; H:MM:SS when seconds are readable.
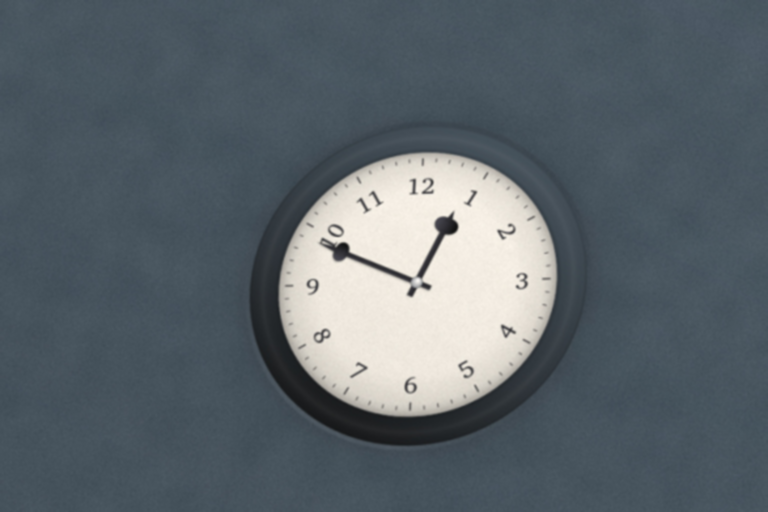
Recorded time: **12:49**
